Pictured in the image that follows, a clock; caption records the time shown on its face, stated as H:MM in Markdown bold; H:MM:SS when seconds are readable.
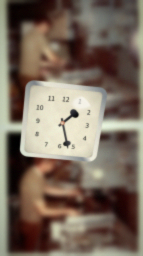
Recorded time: **1:27**
